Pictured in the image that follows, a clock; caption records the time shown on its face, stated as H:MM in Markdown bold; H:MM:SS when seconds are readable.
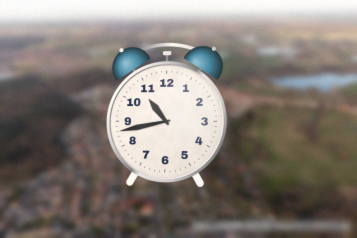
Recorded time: **10:43**
